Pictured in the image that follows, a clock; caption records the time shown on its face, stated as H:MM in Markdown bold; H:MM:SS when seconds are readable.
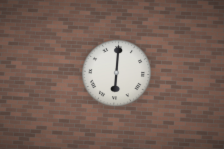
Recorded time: **6:00**
